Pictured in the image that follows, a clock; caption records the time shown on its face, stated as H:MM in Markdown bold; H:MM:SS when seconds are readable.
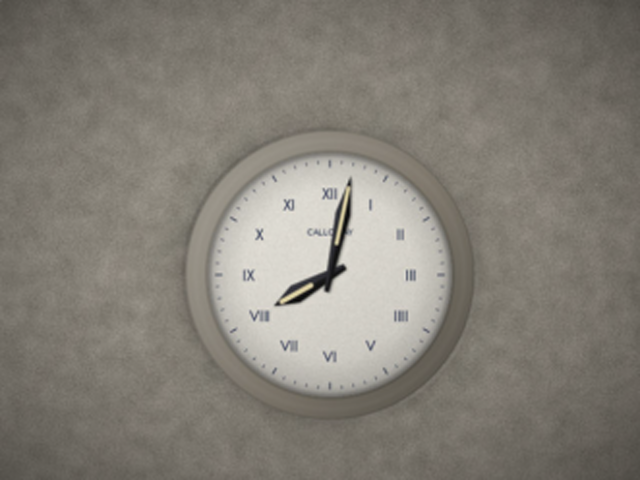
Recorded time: **8:02**
